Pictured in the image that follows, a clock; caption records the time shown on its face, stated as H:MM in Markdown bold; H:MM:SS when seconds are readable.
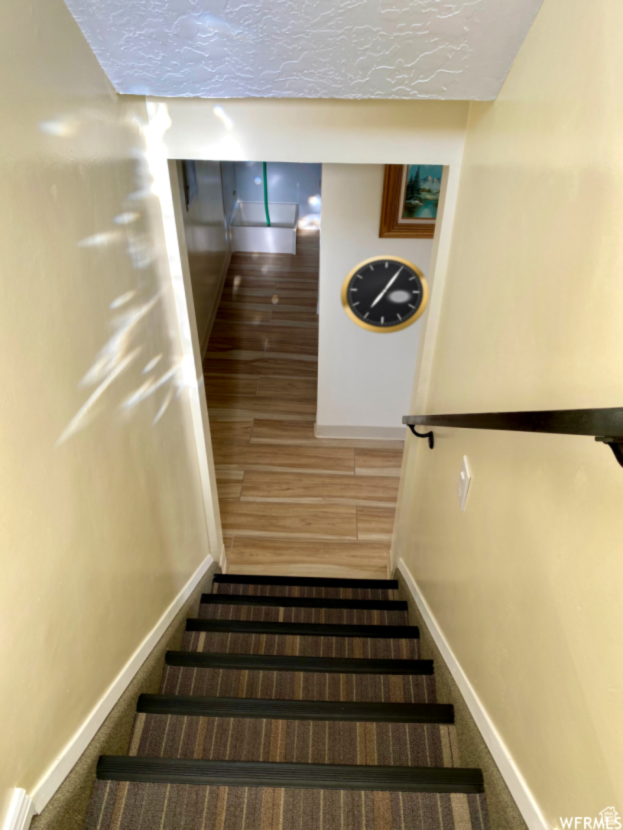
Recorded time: **7:05**
